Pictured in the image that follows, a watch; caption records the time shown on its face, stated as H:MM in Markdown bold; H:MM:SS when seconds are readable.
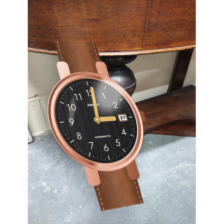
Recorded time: **3:01**
